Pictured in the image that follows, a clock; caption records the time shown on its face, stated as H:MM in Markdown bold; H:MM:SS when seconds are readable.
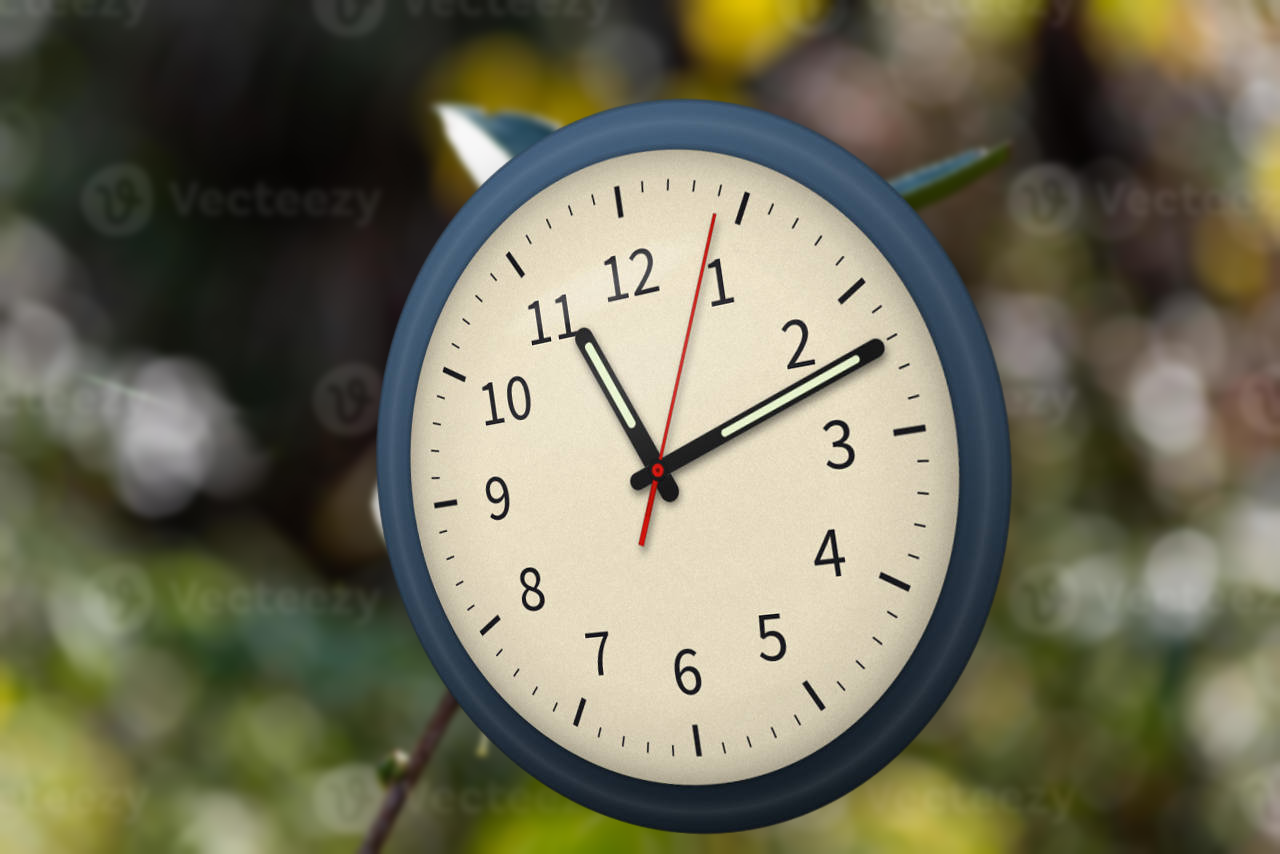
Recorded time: **11:12:04**
